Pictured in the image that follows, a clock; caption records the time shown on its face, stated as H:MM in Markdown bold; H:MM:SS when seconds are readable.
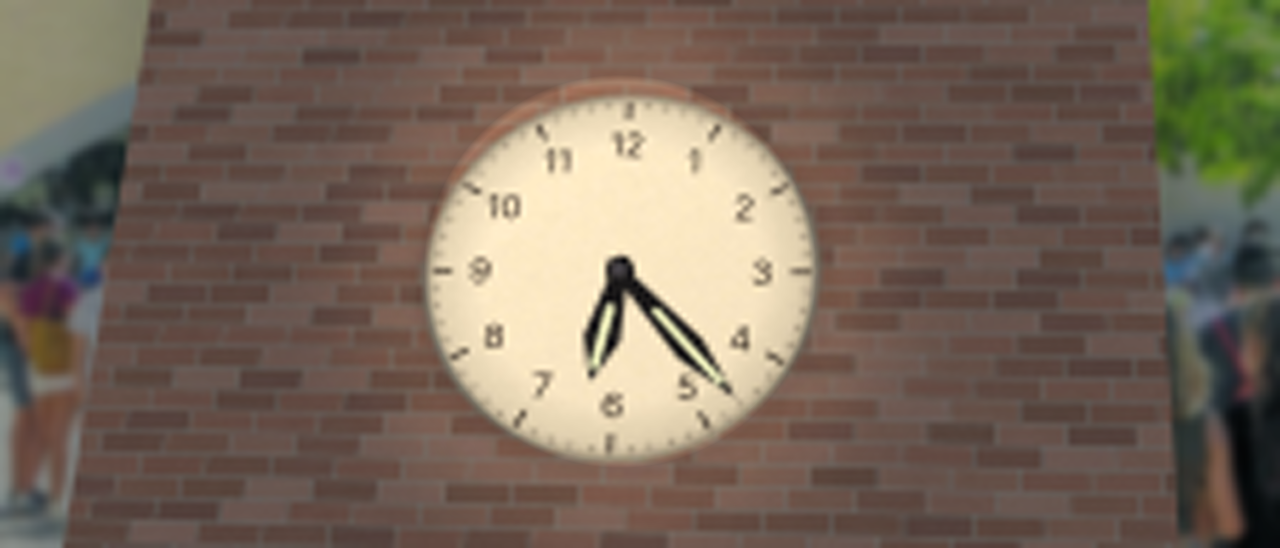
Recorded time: **6:23**
